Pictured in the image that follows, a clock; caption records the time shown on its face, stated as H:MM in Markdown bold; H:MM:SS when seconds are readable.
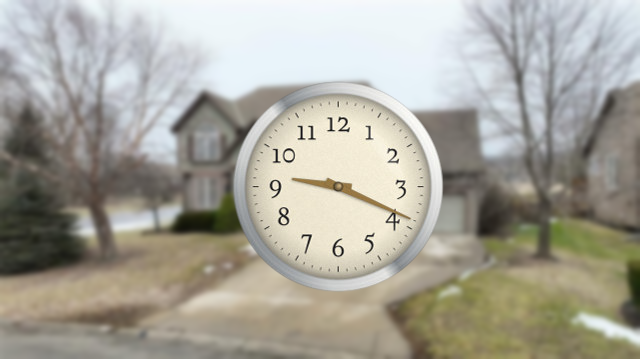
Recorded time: **9:19**
